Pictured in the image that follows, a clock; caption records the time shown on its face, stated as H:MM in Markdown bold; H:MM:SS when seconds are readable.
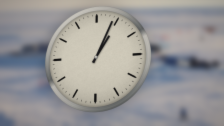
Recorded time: **1:04**
